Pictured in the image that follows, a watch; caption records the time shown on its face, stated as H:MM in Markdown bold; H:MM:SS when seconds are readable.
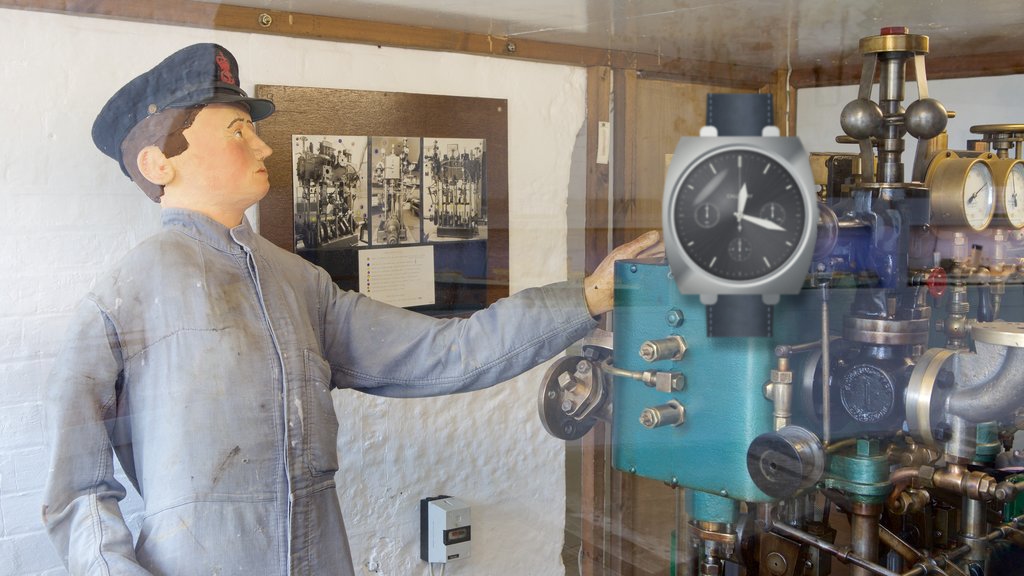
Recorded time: **12:18**
